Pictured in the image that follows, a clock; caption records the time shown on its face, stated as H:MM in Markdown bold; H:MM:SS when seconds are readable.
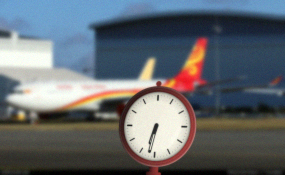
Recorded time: **6:32**
